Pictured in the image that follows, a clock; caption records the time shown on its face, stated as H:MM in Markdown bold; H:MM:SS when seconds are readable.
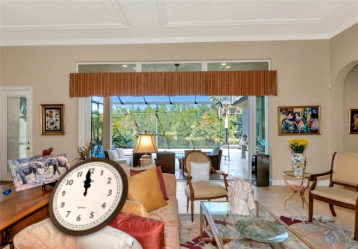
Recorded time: **11:59**
